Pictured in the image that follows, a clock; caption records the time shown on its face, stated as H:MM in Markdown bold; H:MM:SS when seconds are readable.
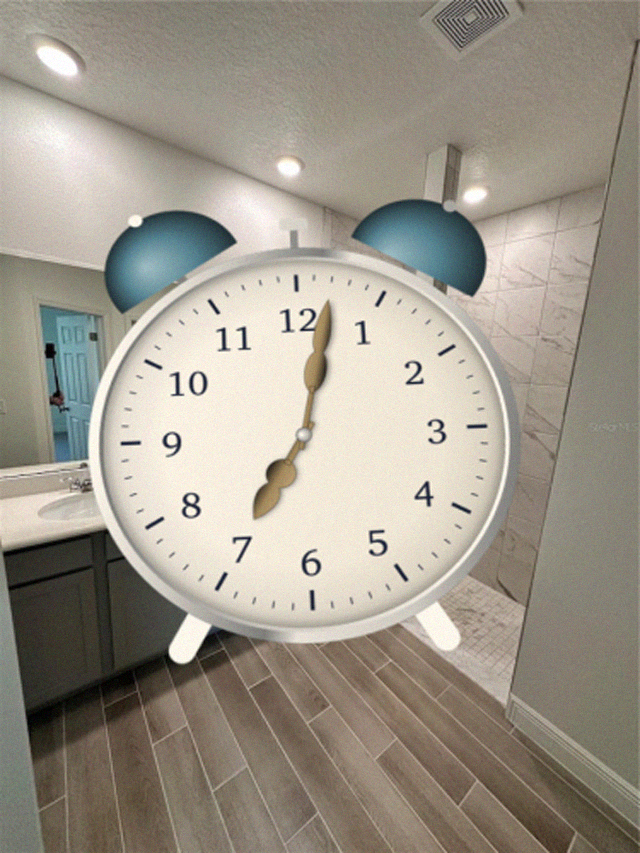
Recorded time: **7:02**
